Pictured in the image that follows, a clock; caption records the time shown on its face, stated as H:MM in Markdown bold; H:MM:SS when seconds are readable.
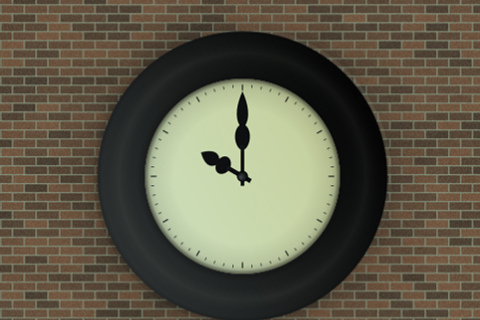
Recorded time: **10:00**
